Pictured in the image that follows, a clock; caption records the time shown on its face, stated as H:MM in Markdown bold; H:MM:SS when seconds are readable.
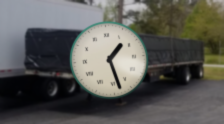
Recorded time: **1:28**
